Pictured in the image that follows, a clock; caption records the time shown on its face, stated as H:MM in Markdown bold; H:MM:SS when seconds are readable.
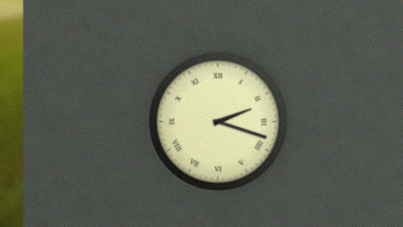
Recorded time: **2:18**
